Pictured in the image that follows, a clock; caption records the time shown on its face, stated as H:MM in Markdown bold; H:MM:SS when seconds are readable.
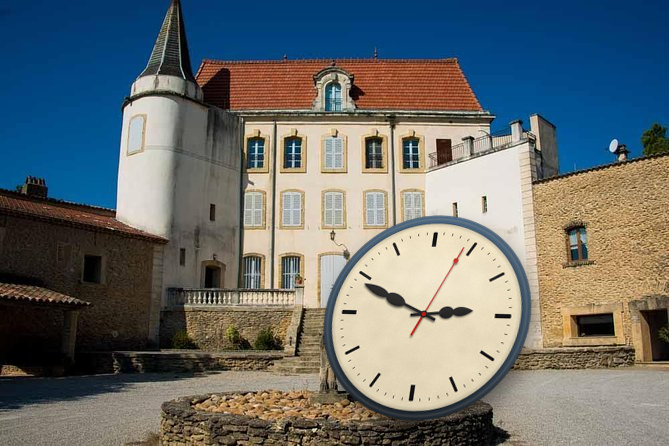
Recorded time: **2:49:04**
